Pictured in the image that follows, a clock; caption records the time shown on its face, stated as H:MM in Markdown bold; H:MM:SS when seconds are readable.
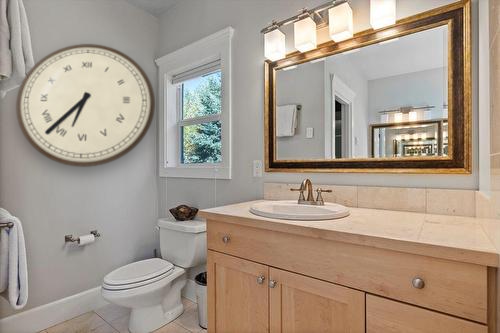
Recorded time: **6:37**
